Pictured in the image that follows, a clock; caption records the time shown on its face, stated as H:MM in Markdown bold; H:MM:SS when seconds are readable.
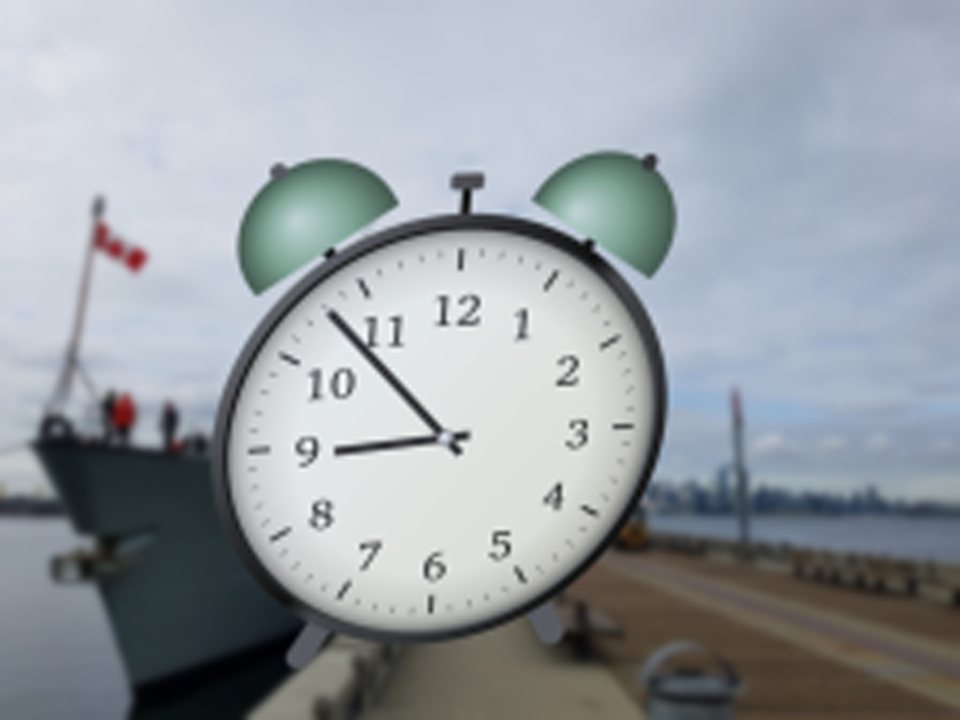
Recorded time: **8:53**
